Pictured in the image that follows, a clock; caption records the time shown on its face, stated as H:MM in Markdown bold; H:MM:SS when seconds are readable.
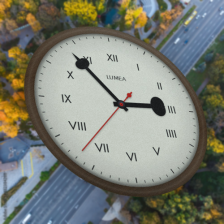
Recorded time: **2:53:37**
